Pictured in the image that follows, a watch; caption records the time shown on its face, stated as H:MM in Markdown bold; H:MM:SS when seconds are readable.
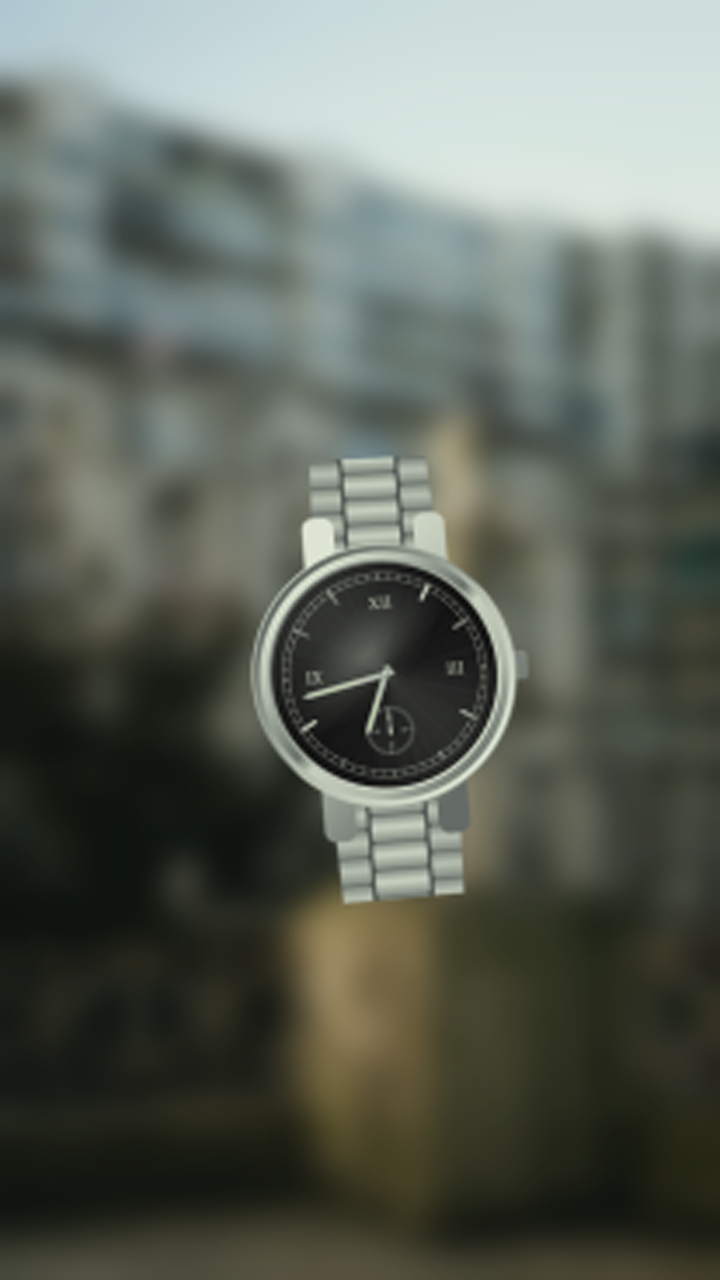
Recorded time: **6:43**
